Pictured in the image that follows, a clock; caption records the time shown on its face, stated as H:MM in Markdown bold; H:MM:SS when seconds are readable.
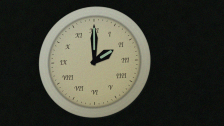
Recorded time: **2:00**
